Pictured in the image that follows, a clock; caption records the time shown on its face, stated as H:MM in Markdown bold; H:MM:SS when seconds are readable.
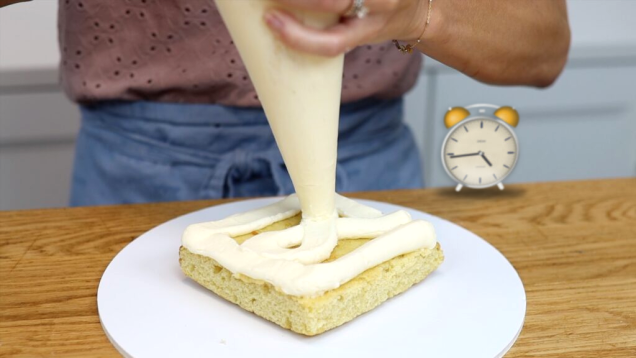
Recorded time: **4:44**
